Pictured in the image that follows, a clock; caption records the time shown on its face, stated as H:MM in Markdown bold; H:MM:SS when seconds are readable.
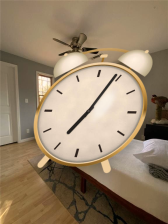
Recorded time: **7:04**
